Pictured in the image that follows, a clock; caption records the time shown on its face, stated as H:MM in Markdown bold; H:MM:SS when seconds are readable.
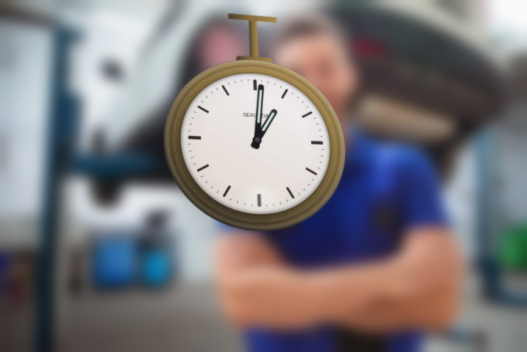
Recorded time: **1:01**
